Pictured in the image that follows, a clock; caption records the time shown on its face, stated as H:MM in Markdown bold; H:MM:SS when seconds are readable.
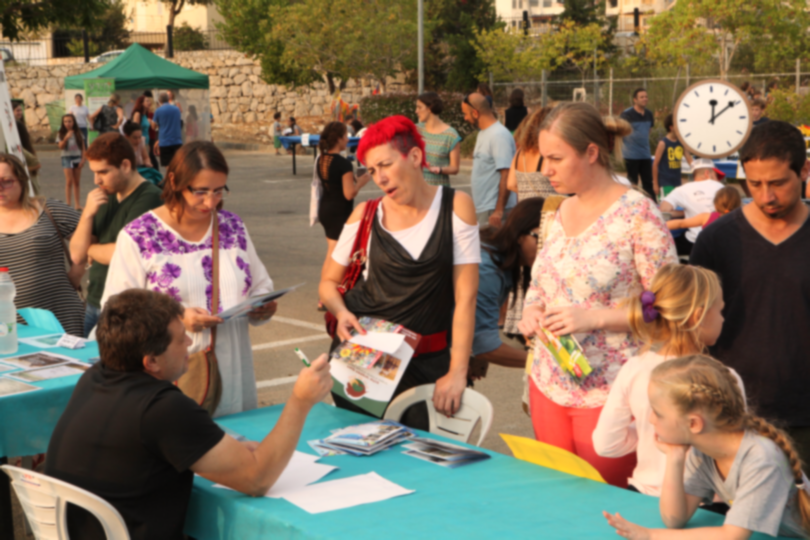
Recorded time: **12:09**
